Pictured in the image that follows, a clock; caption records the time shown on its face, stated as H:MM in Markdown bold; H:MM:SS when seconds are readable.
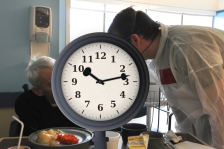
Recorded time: **10:13**
